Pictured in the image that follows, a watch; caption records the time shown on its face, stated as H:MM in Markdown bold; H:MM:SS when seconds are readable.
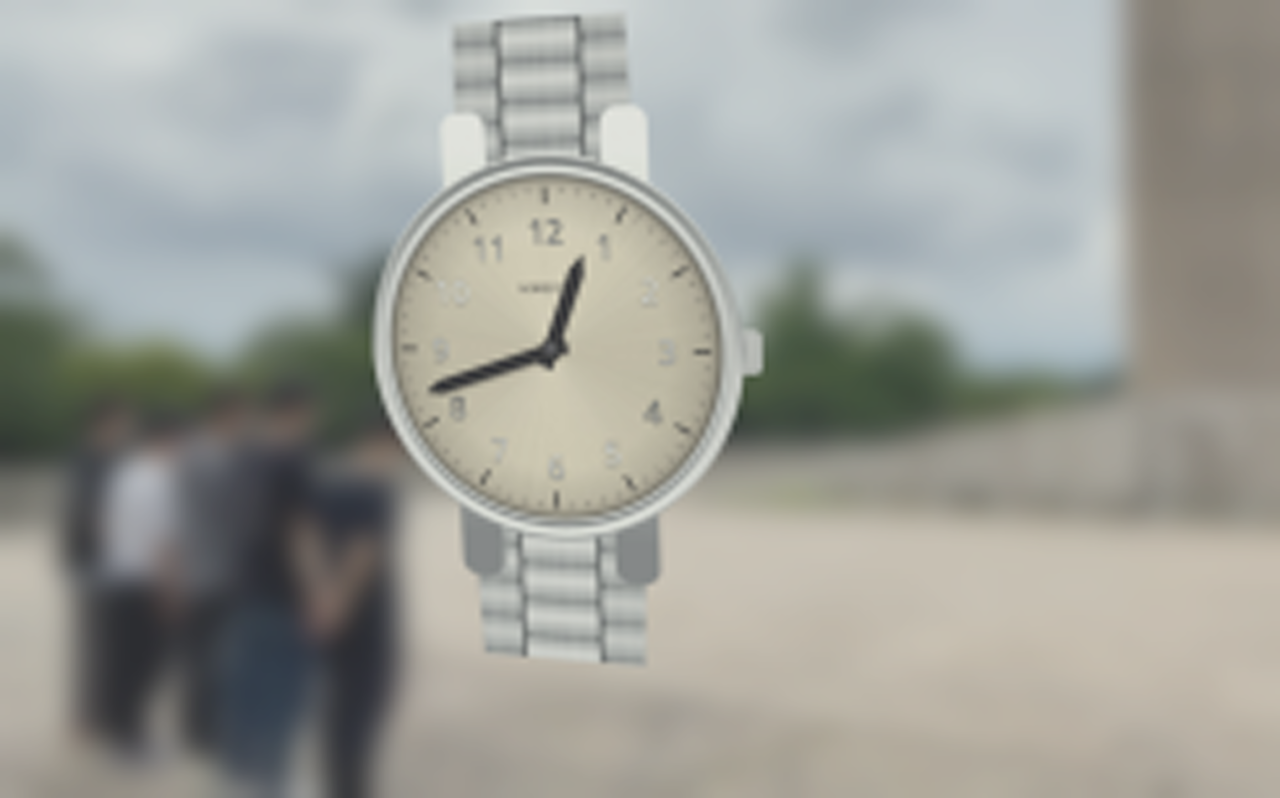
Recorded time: **12:42**
